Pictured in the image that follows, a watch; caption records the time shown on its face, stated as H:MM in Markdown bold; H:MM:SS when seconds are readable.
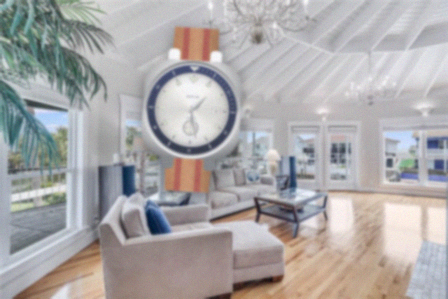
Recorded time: **1:28**
